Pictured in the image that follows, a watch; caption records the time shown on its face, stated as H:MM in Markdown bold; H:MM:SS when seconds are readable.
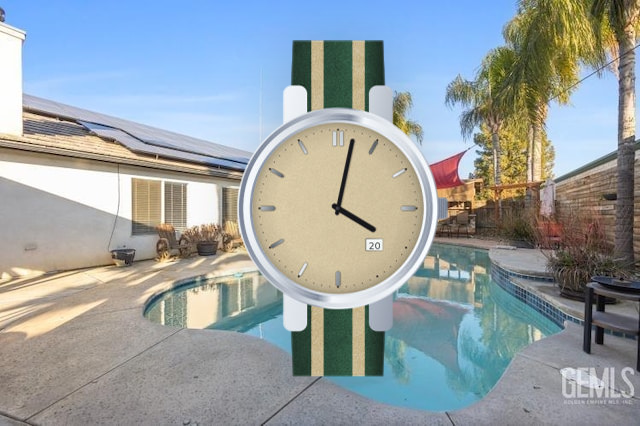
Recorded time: **4:02**
